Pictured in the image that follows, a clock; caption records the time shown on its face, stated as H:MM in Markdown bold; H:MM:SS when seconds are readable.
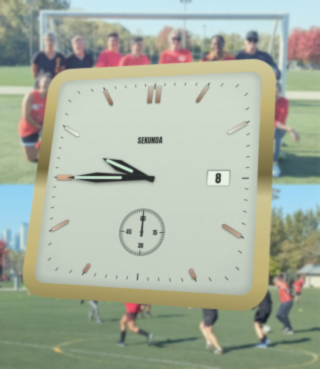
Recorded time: **9:45**
